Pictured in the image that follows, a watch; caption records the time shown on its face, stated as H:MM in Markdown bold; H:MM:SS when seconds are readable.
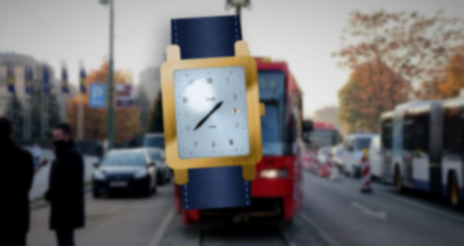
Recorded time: **1:38**
